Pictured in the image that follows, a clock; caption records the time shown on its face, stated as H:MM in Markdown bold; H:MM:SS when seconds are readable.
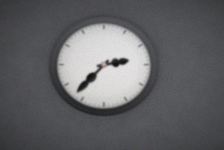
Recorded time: **2:37**
